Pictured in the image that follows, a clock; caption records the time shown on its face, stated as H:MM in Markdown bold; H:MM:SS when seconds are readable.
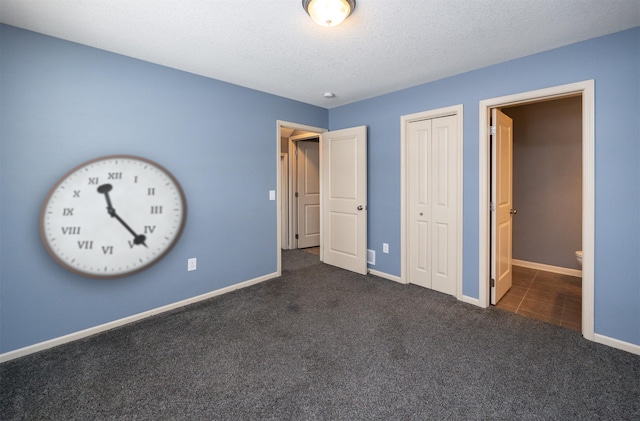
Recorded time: **11:23**
